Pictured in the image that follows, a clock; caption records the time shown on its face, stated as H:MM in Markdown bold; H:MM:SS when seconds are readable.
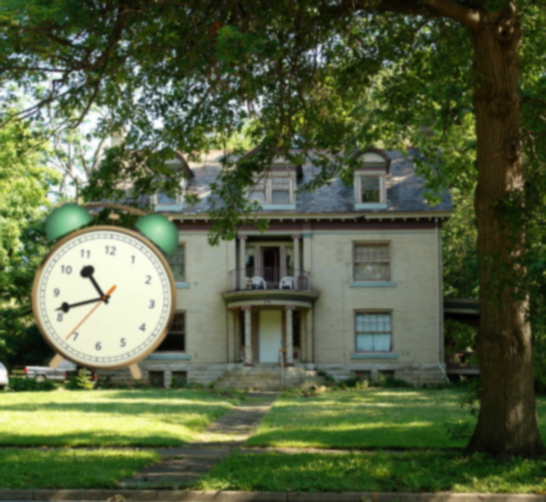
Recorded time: **10:41:36**
